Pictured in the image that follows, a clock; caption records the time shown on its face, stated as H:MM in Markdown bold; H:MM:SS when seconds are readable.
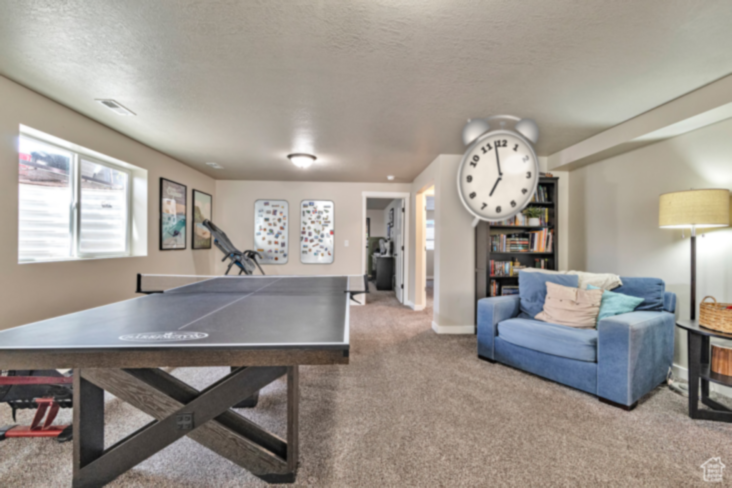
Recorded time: **6:58**
